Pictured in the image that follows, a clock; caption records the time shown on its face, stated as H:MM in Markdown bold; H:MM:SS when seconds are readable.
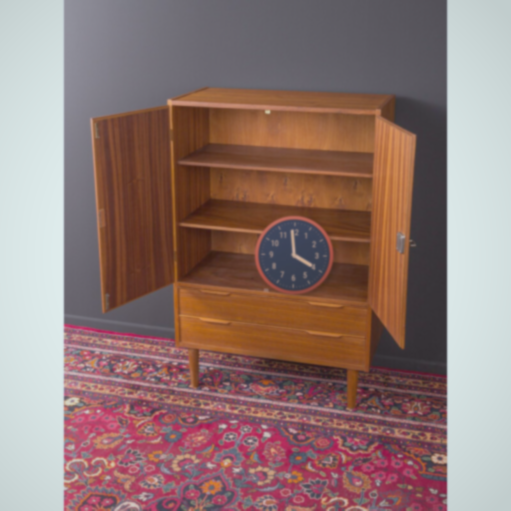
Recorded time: **3:59**
